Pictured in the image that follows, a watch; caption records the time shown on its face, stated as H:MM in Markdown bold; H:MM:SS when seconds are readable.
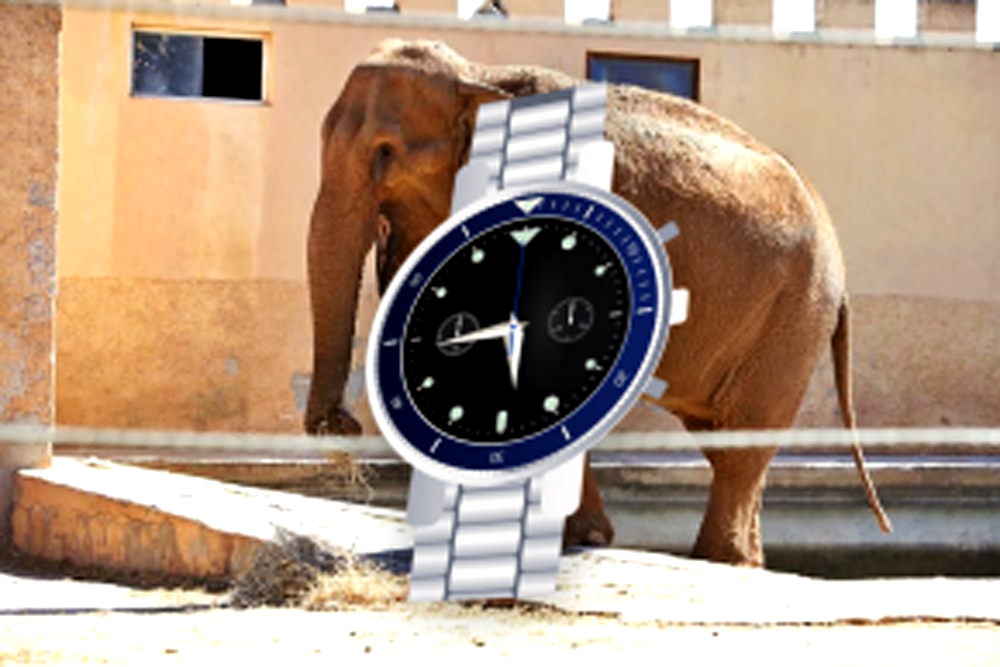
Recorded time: **5:44**
